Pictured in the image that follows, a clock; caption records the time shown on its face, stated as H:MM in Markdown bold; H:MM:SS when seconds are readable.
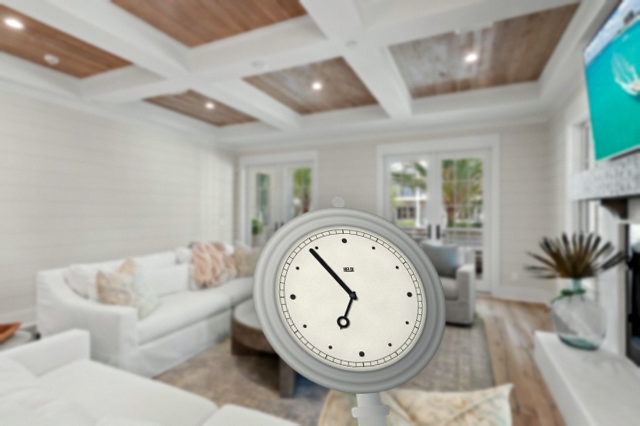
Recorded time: **6:54**
